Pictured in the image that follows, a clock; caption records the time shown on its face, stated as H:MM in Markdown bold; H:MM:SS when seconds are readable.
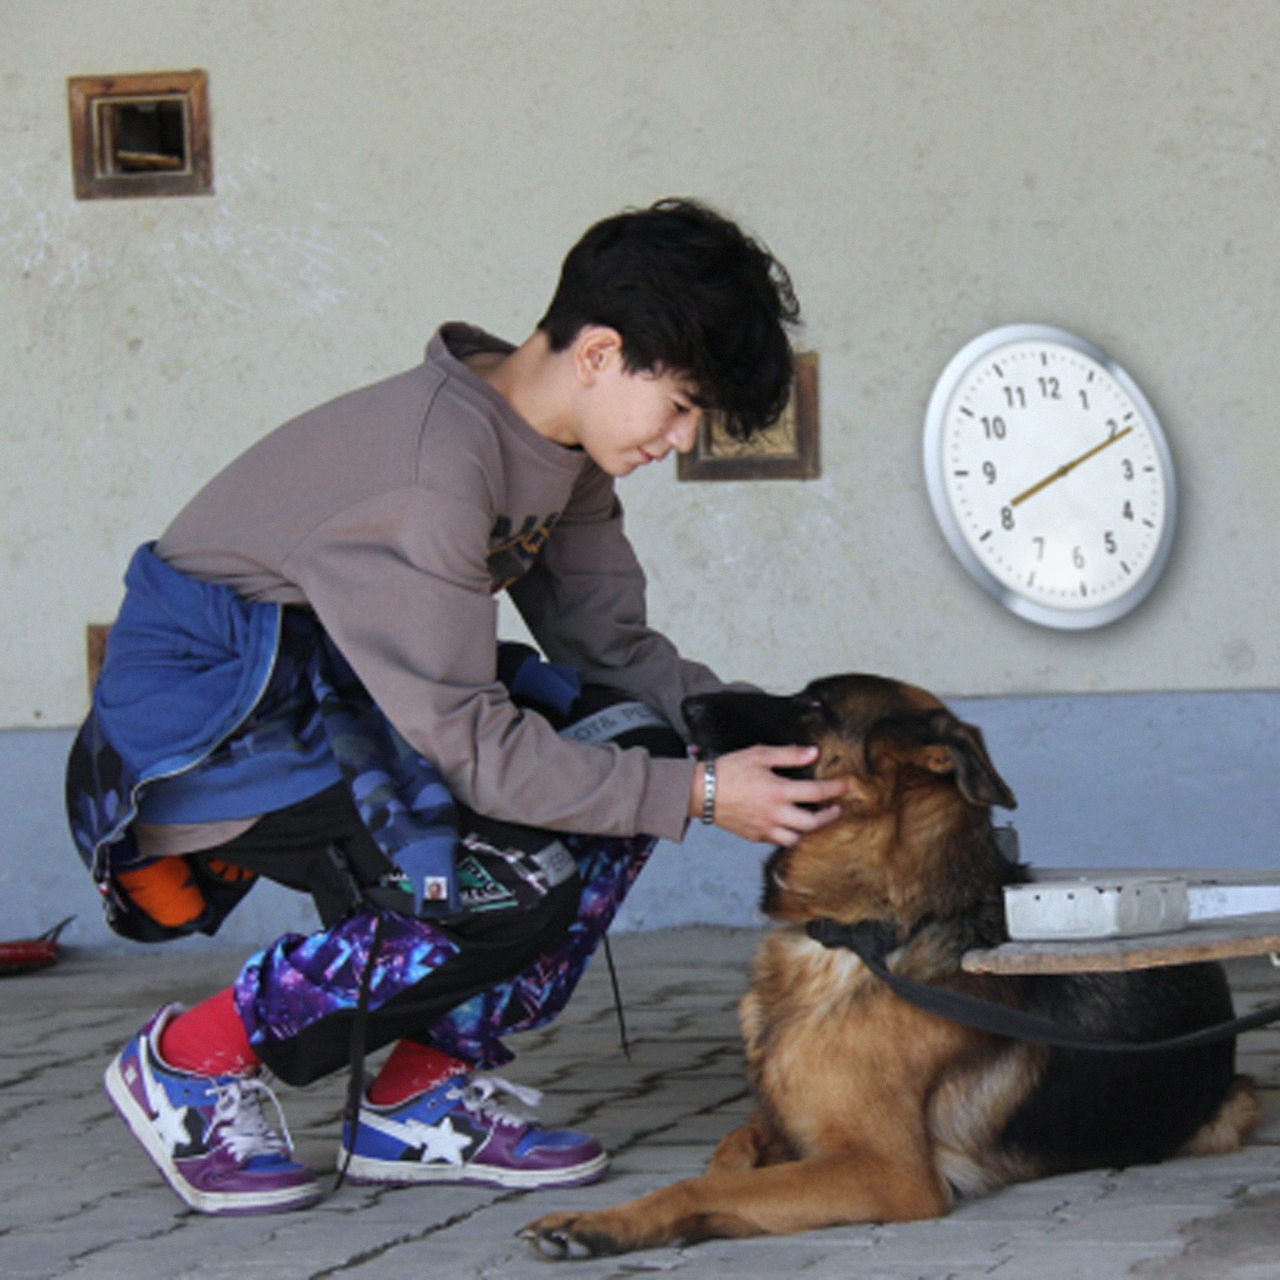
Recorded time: **8:11**
